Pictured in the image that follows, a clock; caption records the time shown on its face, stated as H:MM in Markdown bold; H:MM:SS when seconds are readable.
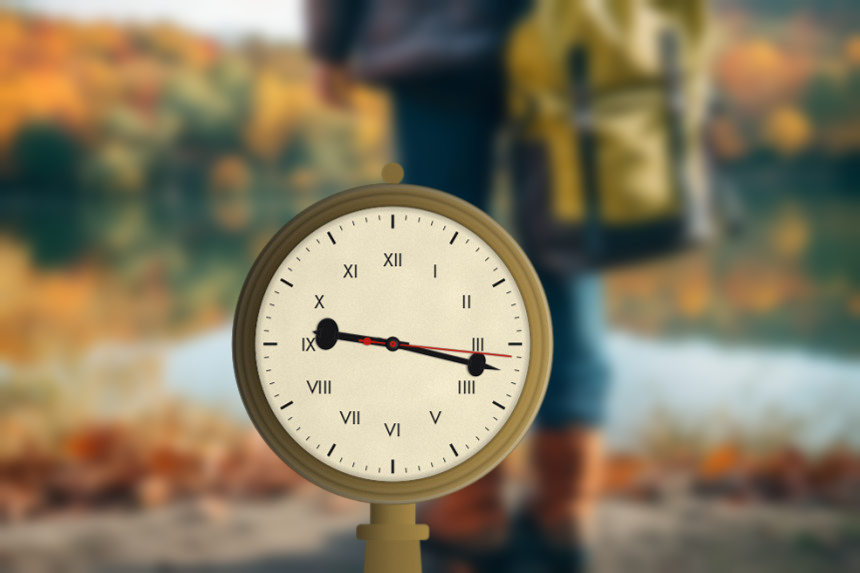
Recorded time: **9:17:16**
